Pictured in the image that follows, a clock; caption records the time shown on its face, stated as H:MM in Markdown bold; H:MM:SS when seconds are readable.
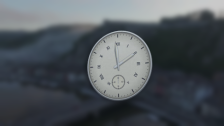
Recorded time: **1:59**
